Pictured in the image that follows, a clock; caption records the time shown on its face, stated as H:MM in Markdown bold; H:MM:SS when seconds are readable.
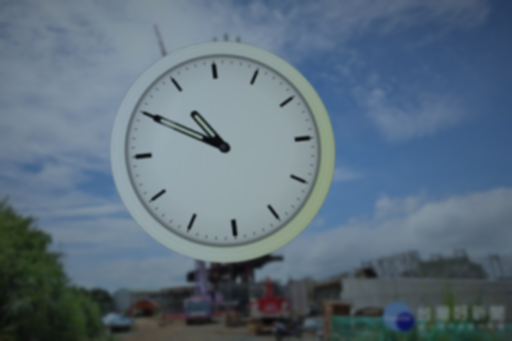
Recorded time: **10:50**
